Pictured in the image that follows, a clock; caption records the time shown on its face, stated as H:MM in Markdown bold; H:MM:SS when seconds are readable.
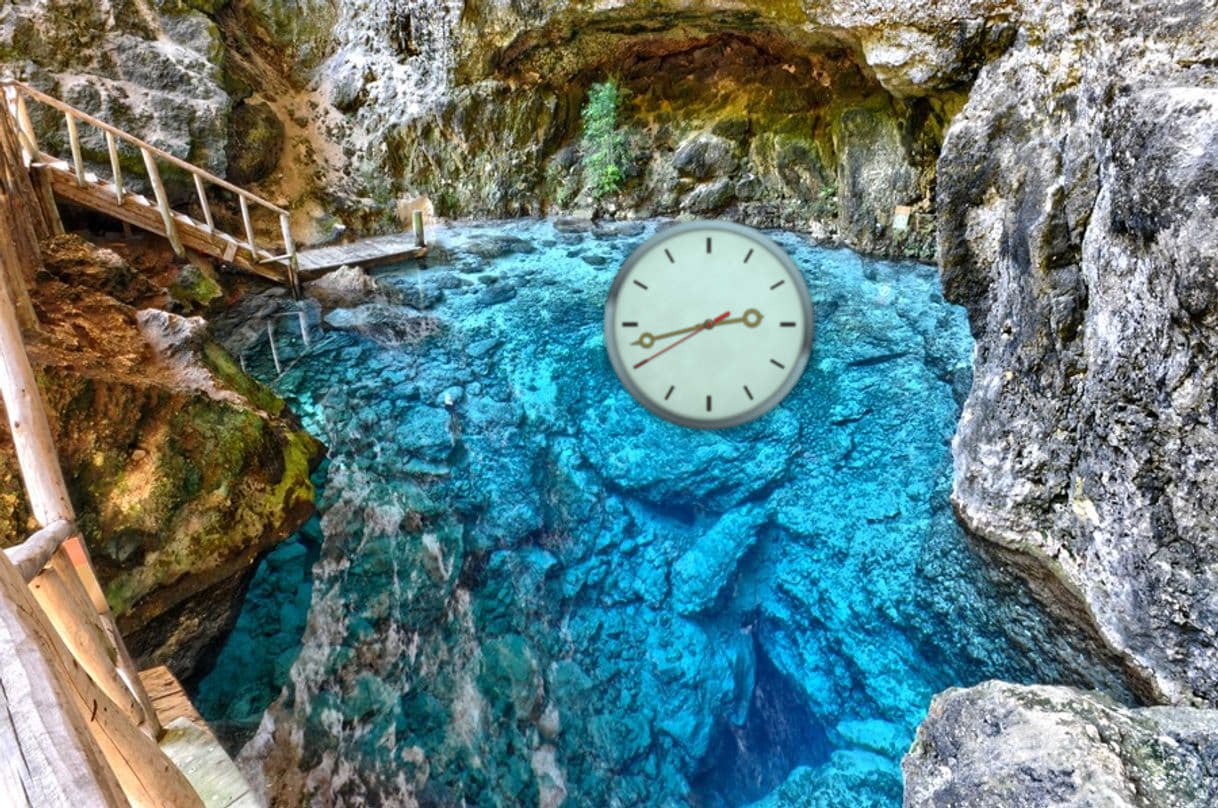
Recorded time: **2:42:40**
